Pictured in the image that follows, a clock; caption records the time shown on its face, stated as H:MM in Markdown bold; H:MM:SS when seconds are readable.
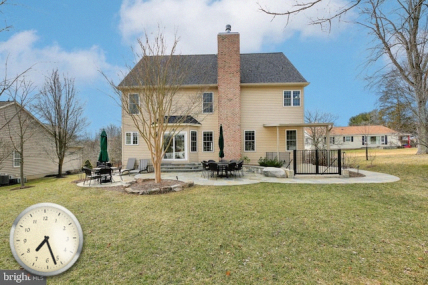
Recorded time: **7:27**
